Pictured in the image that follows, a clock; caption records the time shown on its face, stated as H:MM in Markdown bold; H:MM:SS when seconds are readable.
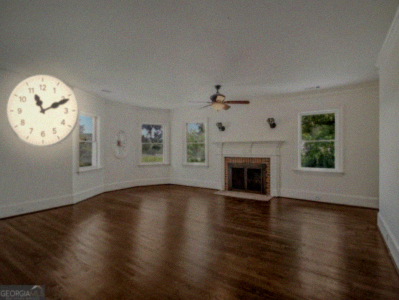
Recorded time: **11:11**
